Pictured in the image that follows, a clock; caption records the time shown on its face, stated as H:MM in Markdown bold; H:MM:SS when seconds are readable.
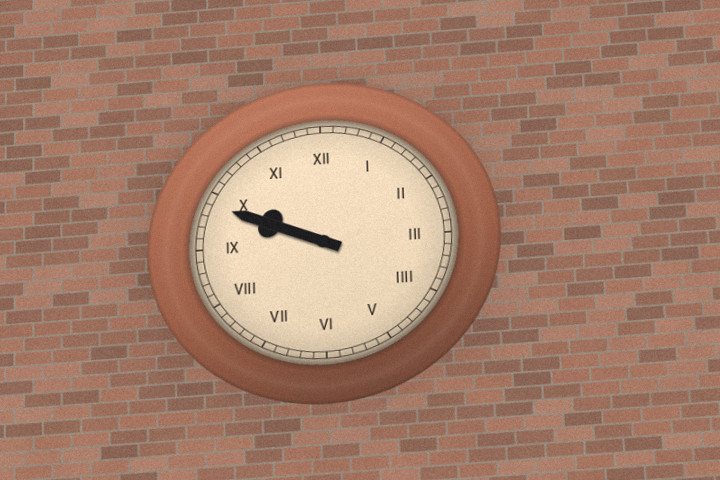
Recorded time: **9:49**
